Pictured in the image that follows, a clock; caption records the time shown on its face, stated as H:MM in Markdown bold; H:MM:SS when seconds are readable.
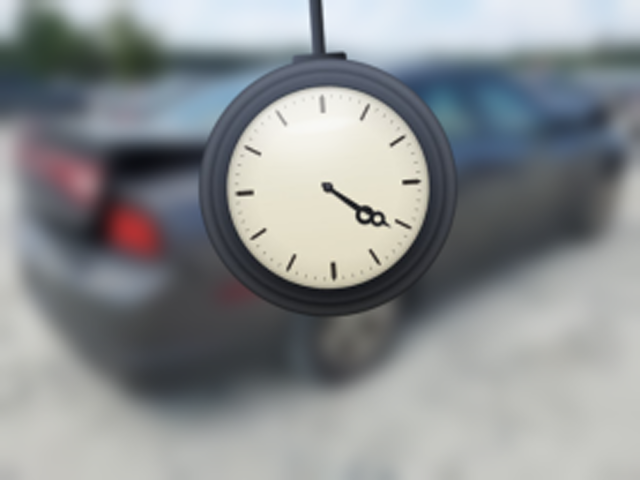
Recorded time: **4:21**
